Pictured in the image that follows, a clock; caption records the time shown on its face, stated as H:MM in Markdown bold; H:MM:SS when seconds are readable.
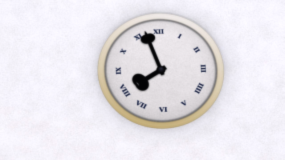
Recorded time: **7:57**
